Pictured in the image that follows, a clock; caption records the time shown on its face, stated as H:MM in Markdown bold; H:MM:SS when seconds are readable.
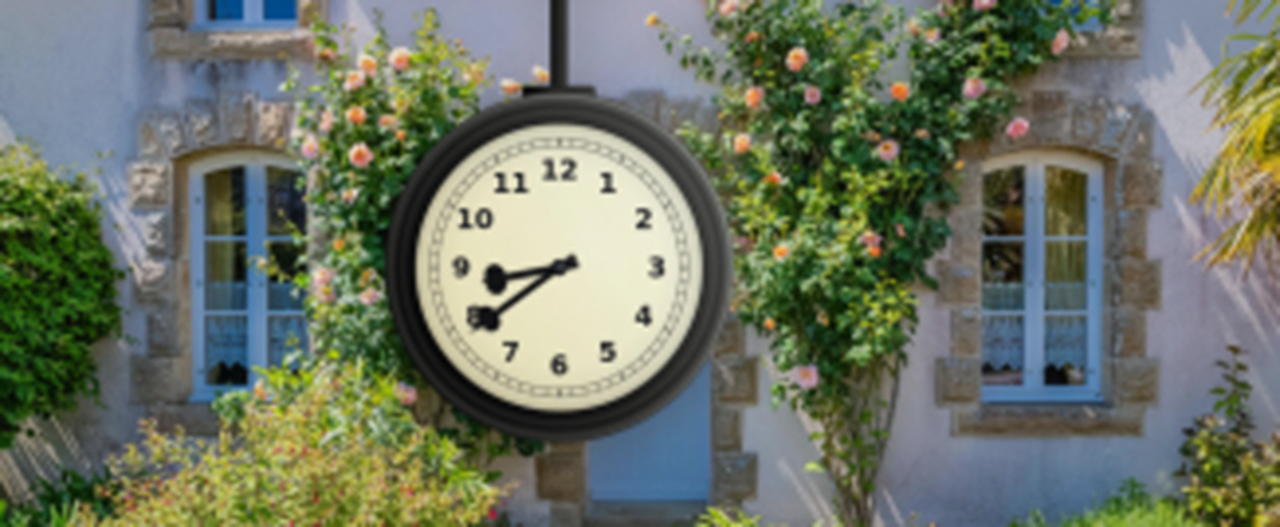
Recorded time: **8:39**
